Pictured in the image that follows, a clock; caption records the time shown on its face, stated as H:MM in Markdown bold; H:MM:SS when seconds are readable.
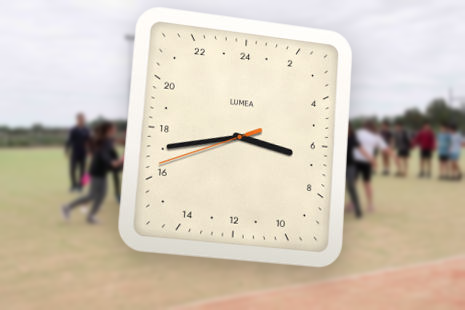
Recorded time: **6:42:41**
